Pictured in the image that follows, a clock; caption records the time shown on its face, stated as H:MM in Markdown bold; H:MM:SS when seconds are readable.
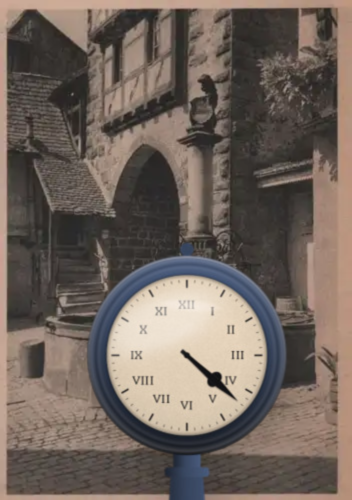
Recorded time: **4:22**
